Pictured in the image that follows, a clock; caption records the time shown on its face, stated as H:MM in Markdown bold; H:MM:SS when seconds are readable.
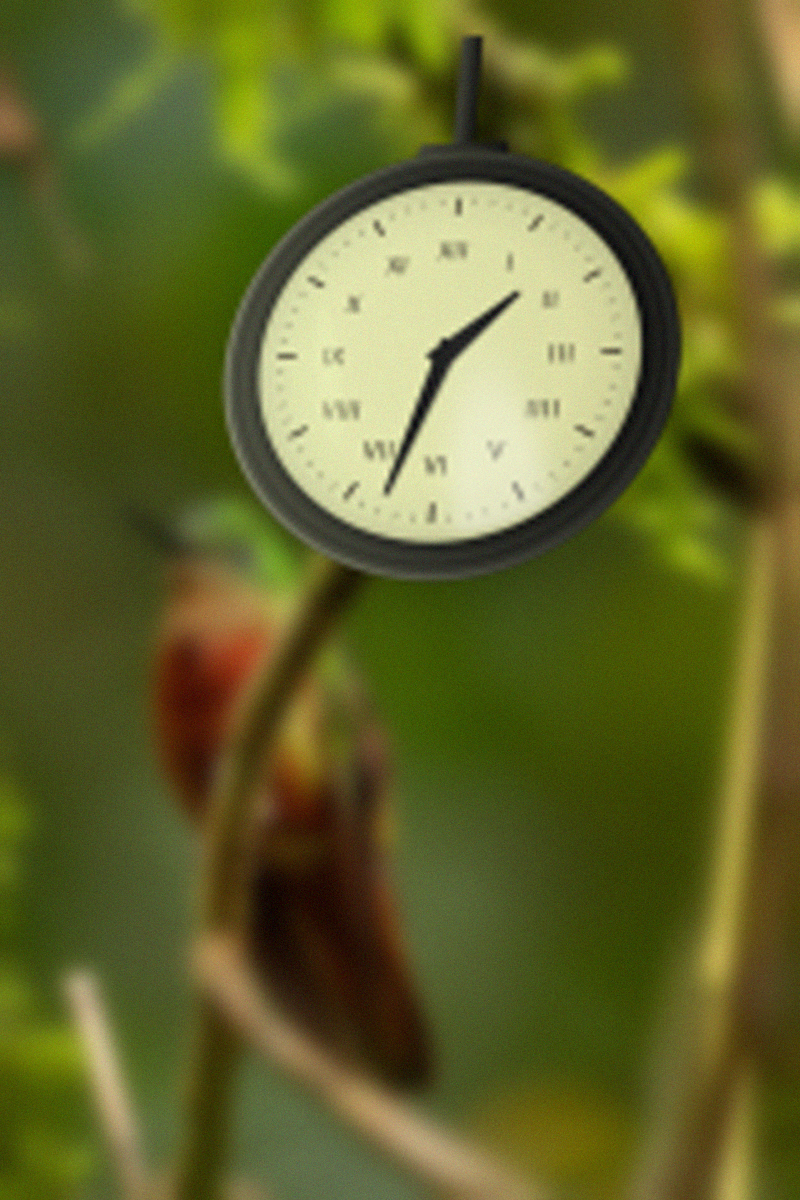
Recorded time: **1:33**
